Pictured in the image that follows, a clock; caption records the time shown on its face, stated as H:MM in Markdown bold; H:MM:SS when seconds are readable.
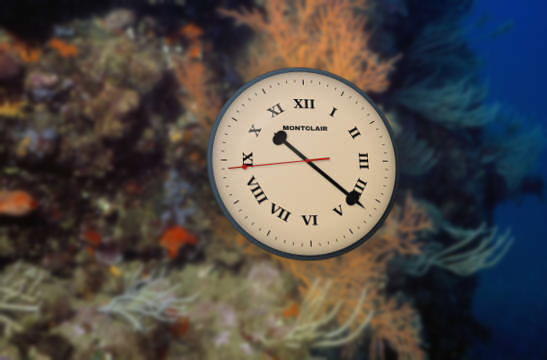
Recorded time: **10:21:44**
